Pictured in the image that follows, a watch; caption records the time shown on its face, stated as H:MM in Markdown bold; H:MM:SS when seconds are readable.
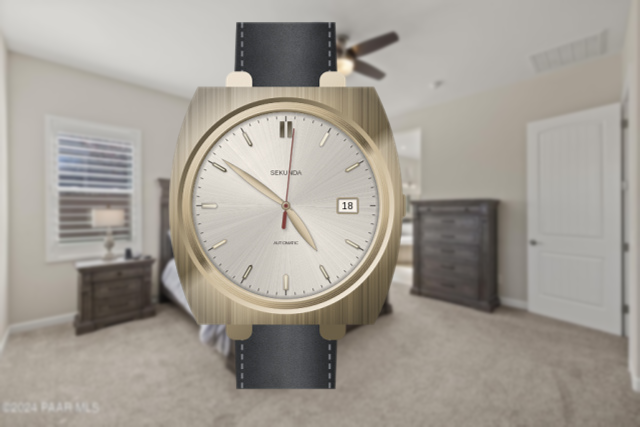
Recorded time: **4:51:01**
